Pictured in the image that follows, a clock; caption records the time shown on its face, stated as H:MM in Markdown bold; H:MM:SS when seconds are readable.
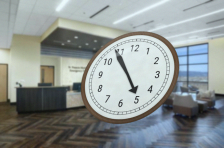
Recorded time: **4:54**
